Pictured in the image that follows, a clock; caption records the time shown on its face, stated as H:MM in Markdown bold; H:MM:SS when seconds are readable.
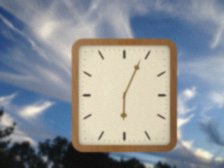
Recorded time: **6:04**
